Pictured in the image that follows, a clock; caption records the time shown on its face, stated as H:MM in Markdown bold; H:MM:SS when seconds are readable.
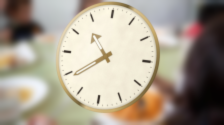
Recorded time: **10:39**
